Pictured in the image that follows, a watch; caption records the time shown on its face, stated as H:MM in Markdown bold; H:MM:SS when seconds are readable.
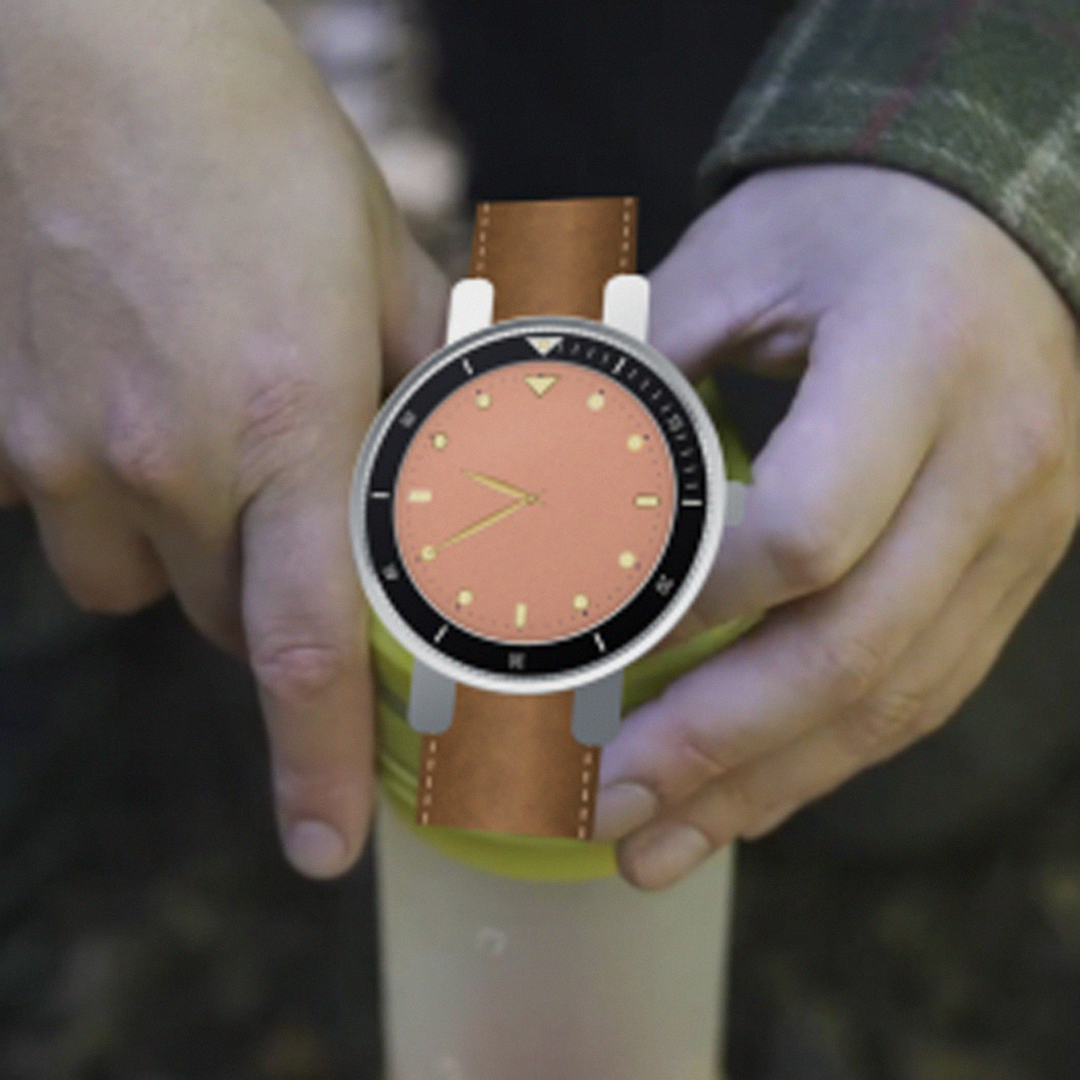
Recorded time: **9:40**
